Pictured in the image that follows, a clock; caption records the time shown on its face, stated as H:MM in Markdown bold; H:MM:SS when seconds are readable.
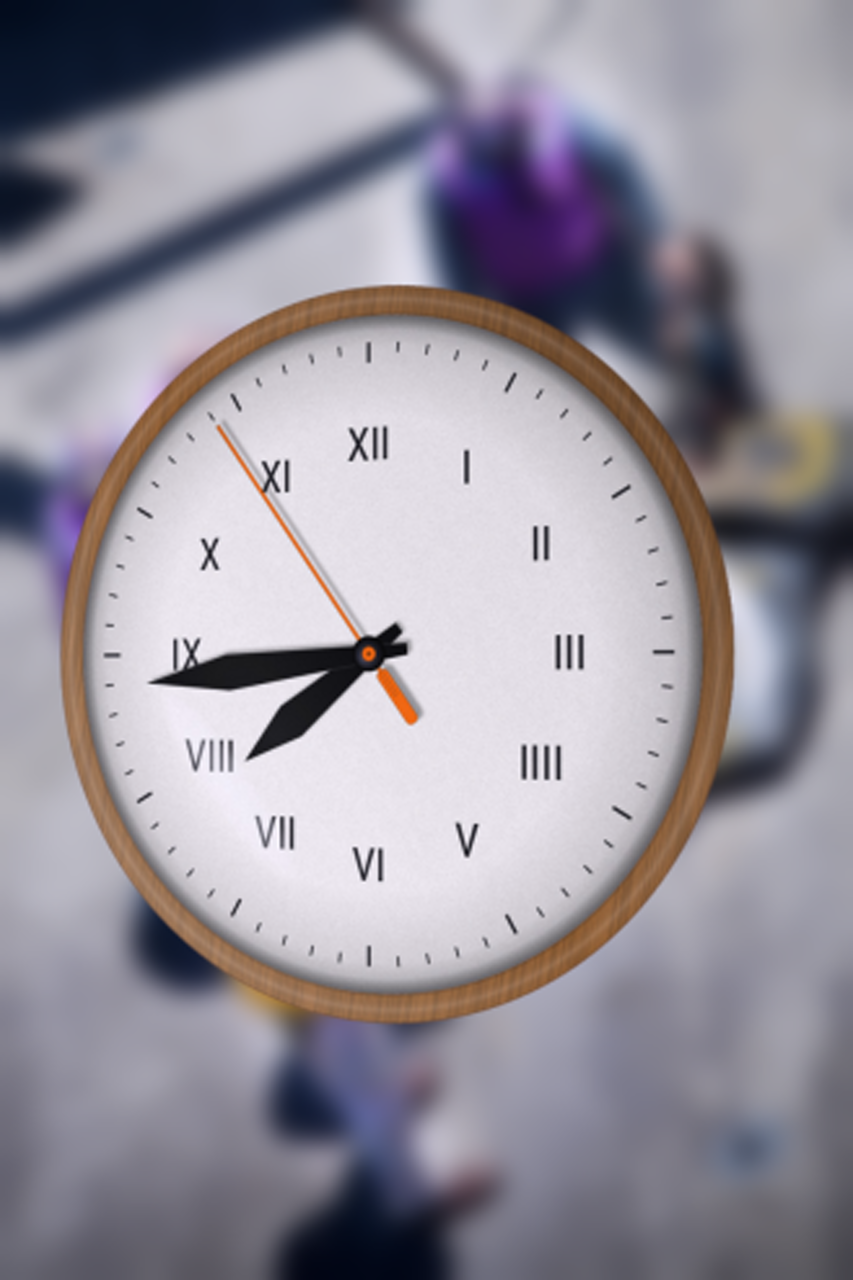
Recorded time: **7:43:54**
